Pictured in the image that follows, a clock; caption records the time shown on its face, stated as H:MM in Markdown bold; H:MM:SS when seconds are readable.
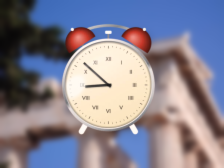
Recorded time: **8:52**
